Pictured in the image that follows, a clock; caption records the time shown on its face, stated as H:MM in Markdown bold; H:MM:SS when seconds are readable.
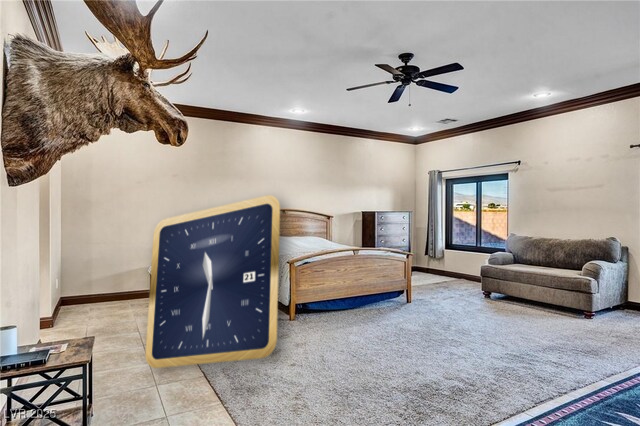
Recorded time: **11:31**
